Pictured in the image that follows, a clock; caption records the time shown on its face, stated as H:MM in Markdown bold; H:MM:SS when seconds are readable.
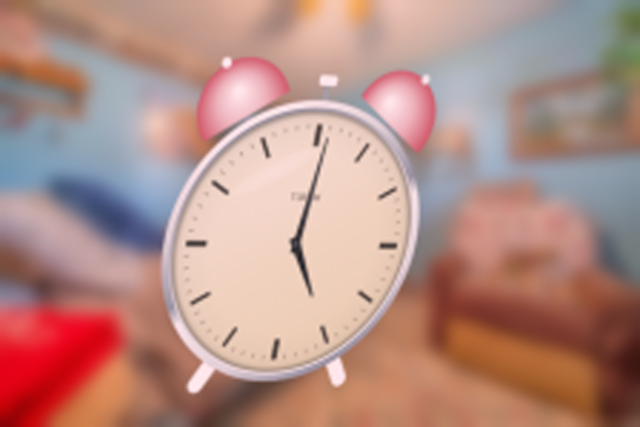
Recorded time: **5:01**
